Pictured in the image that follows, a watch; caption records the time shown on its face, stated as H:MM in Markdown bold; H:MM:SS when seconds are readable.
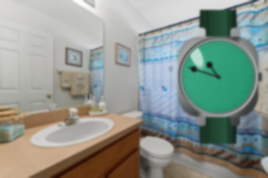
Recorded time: **10:48**
